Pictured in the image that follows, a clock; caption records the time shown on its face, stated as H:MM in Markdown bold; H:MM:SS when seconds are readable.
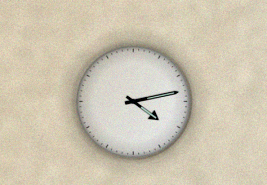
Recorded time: **4:13**
